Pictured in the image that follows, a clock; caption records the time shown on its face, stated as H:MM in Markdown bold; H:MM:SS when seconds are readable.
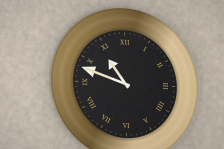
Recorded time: **10:48**
